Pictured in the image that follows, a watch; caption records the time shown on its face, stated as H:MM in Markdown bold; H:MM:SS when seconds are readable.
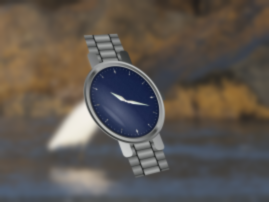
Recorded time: **10:18**
